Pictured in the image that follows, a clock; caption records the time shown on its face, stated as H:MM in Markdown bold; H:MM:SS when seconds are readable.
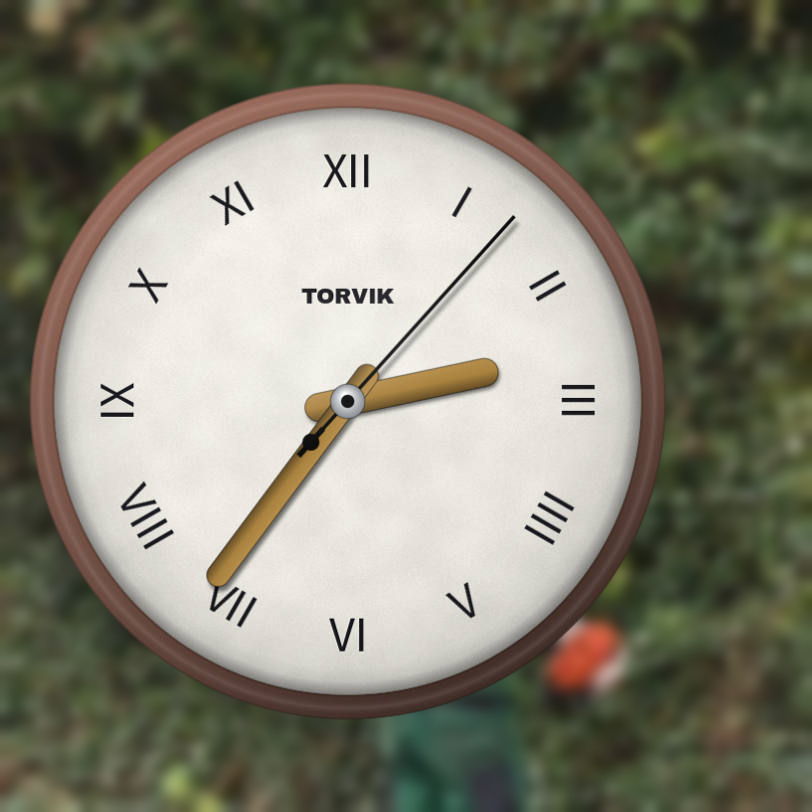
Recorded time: **2:36:07**
